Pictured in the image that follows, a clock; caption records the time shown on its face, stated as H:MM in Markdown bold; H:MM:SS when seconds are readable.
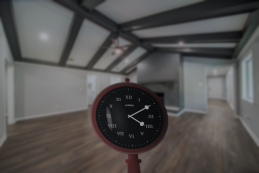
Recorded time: **4:10**
